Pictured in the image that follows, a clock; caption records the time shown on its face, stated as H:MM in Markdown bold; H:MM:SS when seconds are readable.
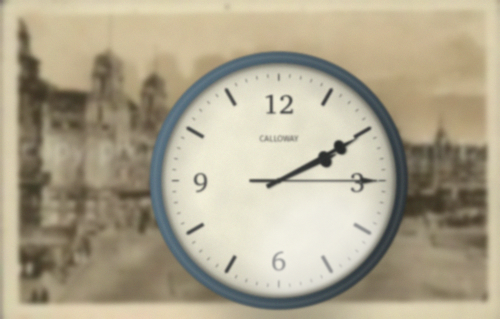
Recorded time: **2:10:15**
